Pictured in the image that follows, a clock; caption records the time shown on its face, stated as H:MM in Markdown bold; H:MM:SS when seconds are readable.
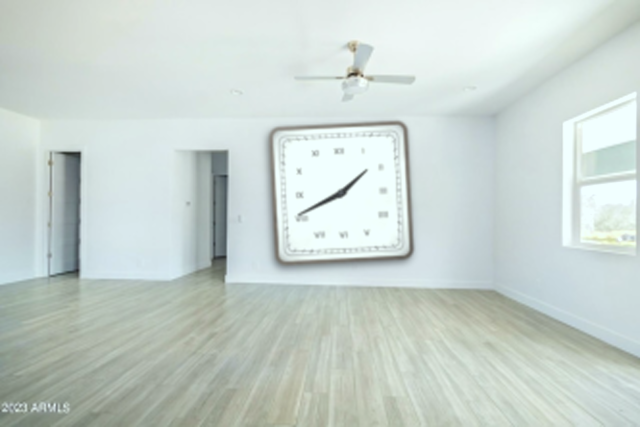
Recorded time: **1:41**
